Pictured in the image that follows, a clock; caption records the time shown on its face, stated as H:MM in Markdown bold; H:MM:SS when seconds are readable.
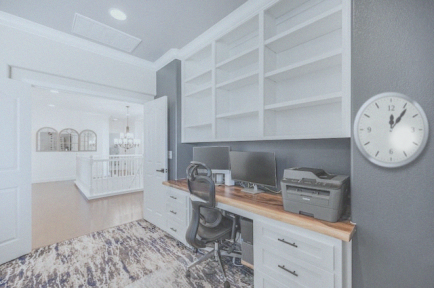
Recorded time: **12:06**
